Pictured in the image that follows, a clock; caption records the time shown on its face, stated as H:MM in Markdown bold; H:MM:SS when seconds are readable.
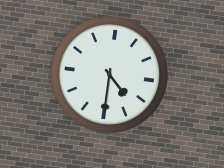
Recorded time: **4:30**
